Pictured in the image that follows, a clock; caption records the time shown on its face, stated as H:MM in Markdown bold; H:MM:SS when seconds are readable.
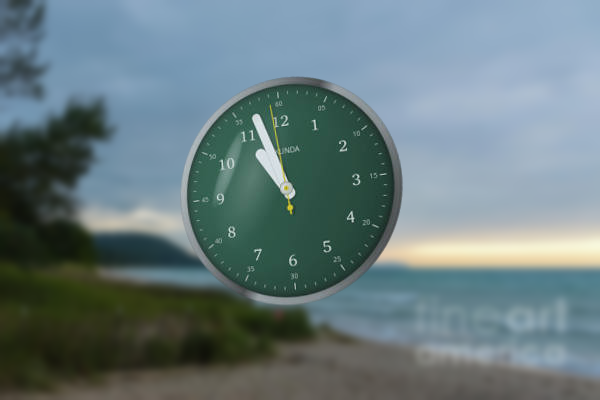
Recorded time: **10:56:59**
